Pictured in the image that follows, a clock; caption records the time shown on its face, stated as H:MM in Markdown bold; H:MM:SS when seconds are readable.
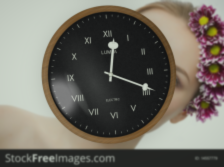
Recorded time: **12:19**
